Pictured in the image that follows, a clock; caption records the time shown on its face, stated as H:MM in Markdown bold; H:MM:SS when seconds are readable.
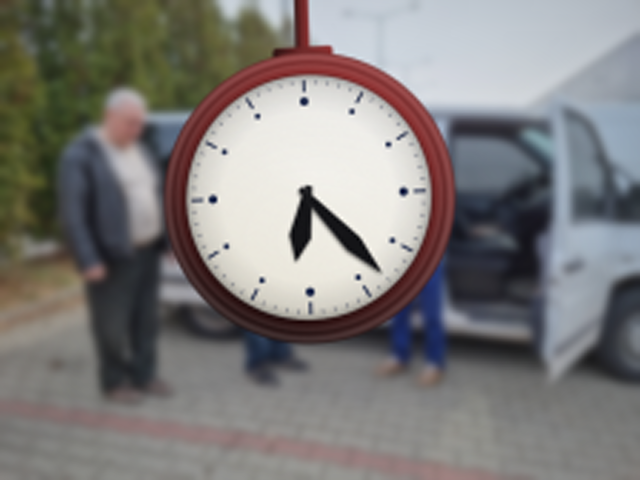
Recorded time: **6:23**
